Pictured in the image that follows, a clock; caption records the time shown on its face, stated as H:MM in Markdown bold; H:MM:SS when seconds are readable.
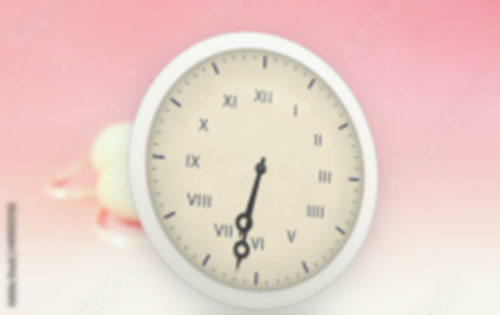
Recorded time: **6:32**
